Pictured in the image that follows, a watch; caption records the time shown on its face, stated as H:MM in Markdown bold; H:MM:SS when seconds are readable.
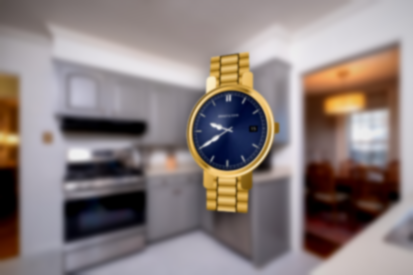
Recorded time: **9:40**
